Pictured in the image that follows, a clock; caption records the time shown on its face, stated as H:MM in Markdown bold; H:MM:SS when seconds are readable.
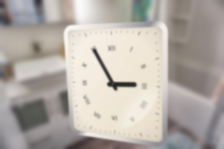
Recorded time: **2:55**
